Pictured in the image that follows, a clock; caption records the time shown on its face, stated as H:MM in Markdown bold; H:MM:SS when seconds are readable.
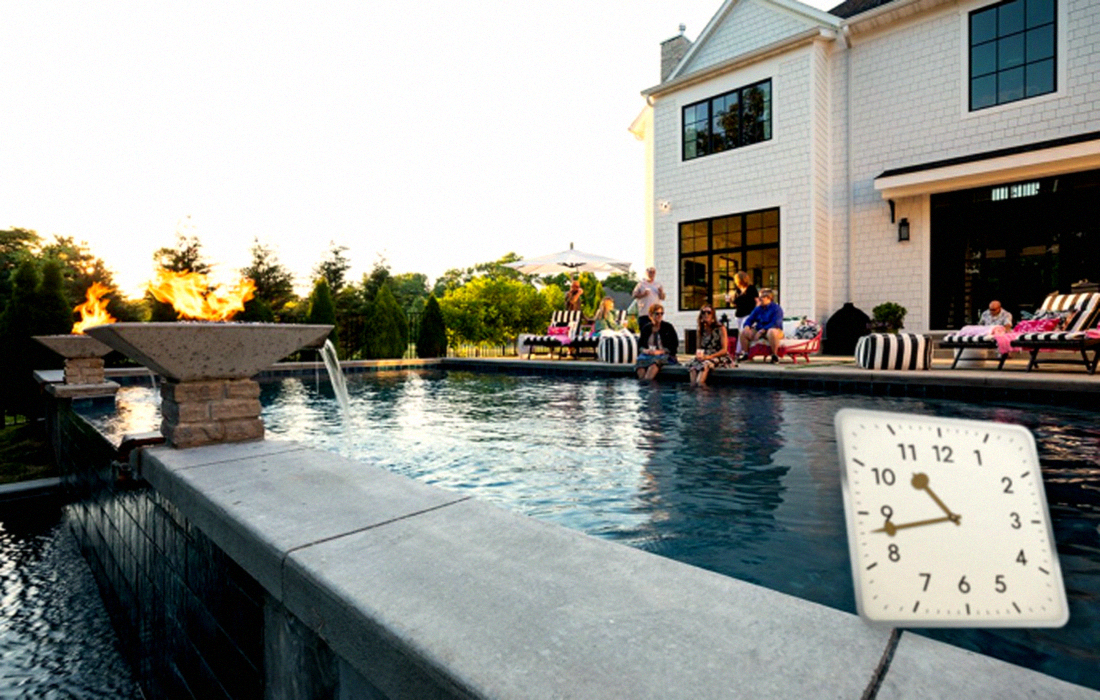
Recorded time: **10:43**
